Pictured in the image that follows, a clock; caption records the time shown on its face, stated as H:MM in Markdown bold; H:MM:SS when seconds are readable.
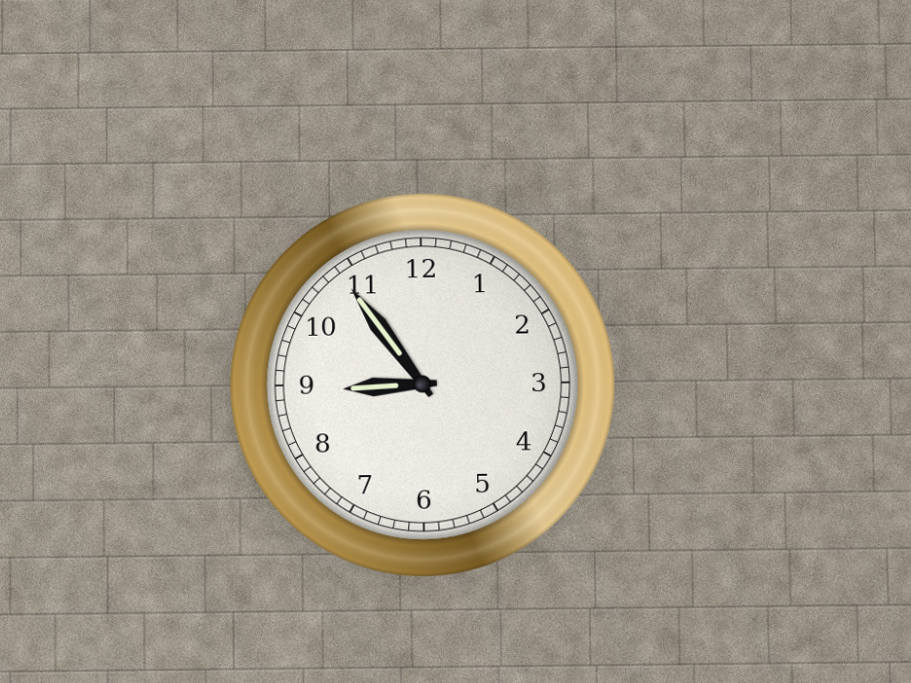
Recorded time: **8:54**
